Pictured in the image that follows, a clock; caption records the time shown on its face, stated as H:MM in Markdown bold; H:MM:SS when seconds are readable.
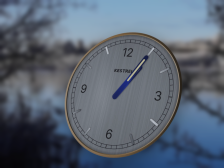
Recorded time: **1:05**
